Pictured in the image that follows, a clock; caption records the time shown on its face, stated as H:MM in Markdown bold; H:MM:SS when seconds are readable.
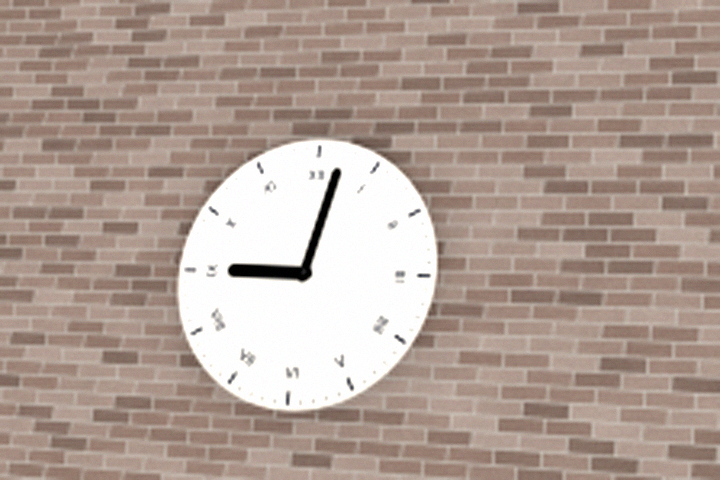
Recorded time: **9:02**
